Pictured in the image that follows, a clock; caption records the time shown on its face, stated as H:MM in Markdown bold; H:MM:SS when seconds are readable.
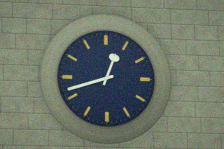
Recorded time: **12:42**
